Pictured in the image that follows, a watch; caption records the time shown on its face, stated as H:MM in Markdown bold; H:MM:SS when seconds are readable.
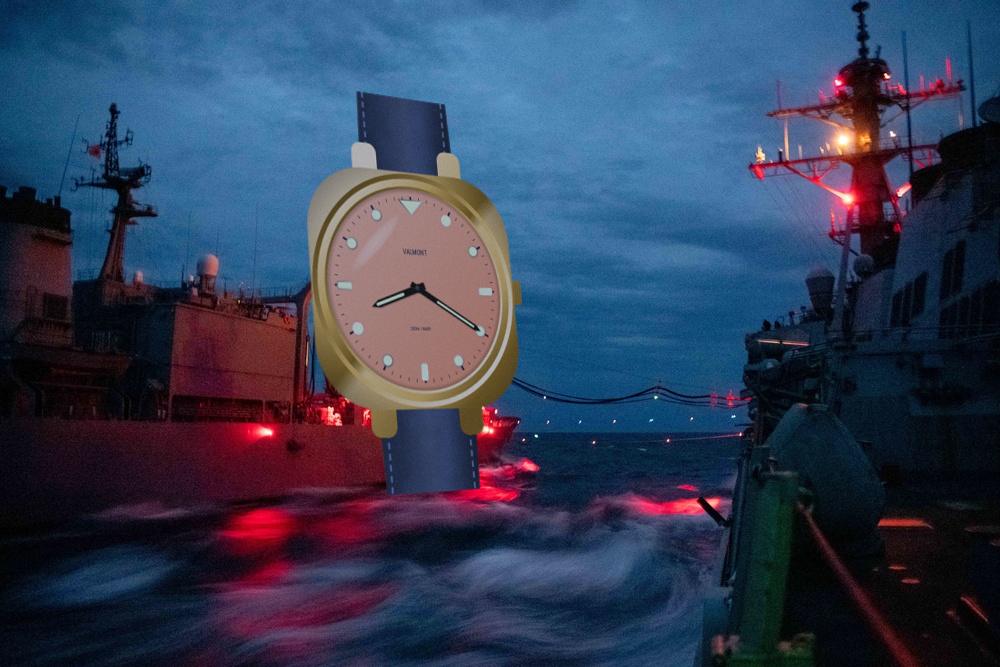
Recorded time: **8:20**
